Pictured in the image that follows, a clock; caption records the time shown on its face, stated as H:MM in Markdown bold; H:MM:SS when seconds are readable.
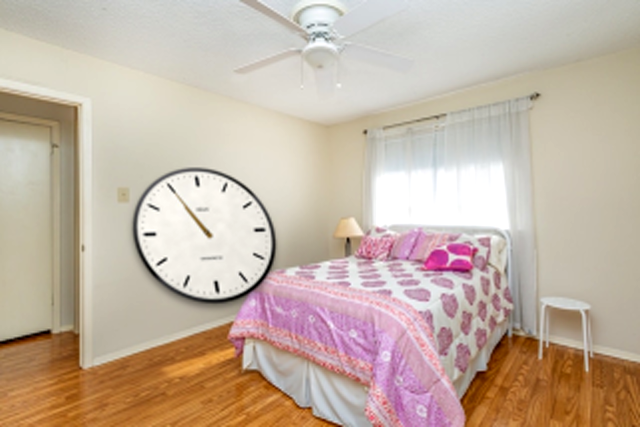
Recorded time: **10:55**
